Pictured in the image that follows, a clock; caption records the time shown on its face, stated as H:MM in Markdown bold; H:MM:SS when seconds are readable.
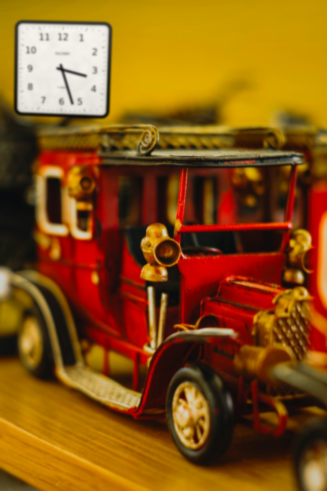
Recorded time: **3:27**
